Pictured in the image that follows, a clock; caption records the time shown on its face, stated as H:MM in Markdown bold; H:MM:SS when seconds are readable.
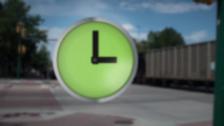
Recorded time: **3:00**
